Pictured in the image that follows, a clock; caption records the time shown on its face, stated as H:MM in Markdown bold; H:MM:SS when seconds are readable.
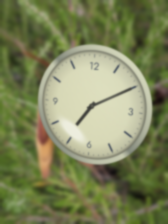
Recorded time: **7:10**
